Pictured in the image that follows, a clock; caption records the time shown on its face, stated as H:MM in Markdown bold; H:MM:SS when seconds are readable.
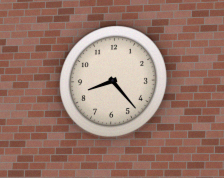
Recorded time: **8:23**
